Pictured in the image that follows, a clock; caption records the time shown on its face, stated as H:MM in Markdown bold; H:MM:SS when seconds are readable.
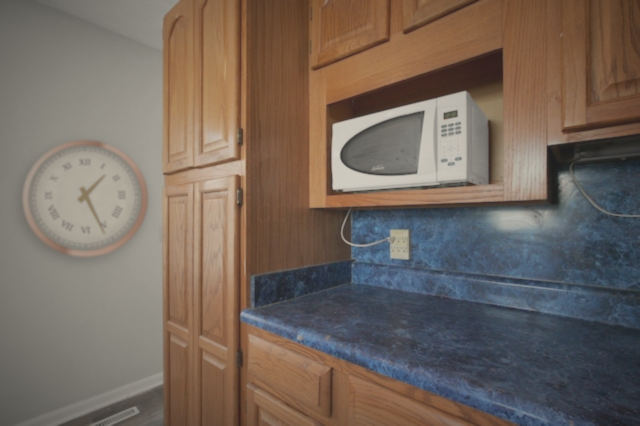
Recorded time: **1:26**
